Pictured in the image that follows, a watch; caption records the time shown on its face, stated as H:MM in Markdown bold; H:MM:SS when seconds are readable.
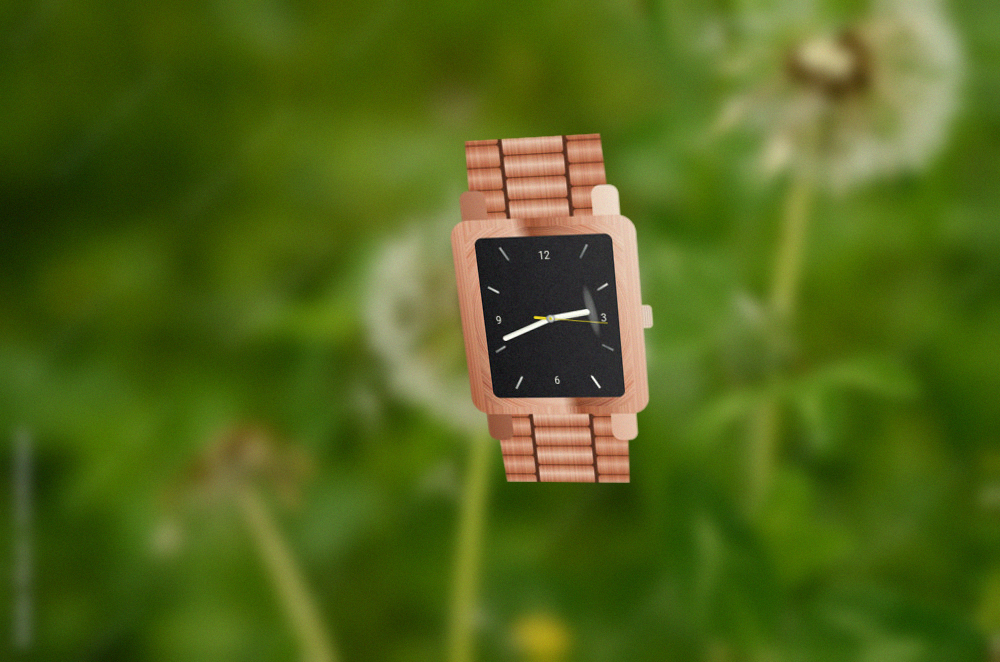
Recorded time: **2:41:16**
